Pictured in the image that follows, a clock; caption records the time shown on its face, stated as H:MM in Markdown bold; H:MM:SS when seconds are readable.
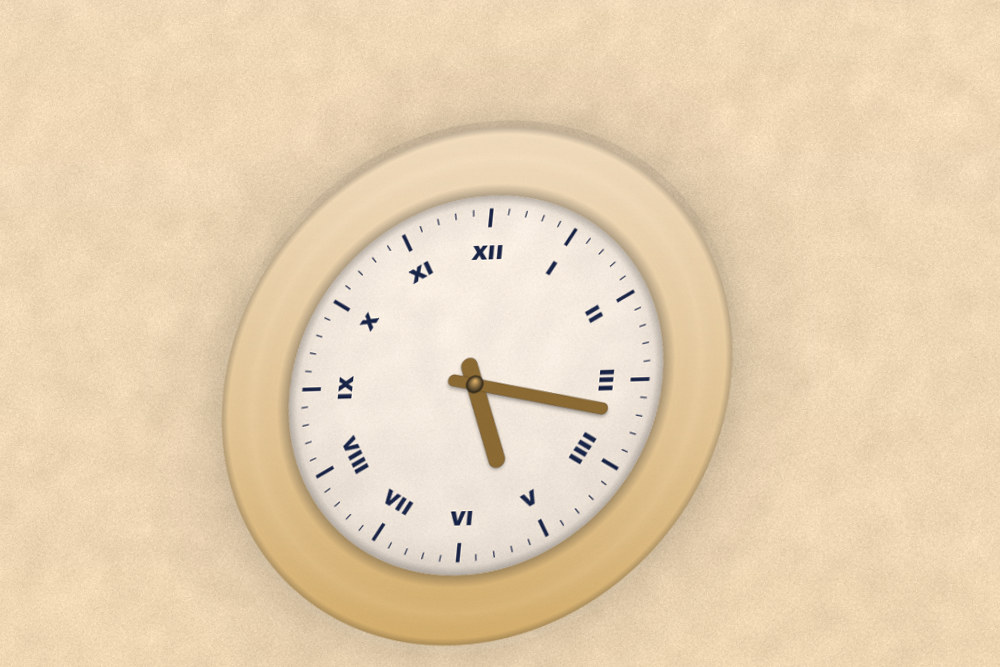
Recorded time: **5:17**
